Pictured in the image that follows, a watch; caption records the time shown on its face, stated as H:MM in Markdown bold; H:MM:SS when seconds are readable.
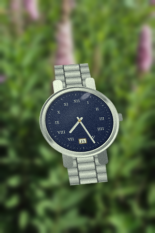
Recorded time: **7:26**
